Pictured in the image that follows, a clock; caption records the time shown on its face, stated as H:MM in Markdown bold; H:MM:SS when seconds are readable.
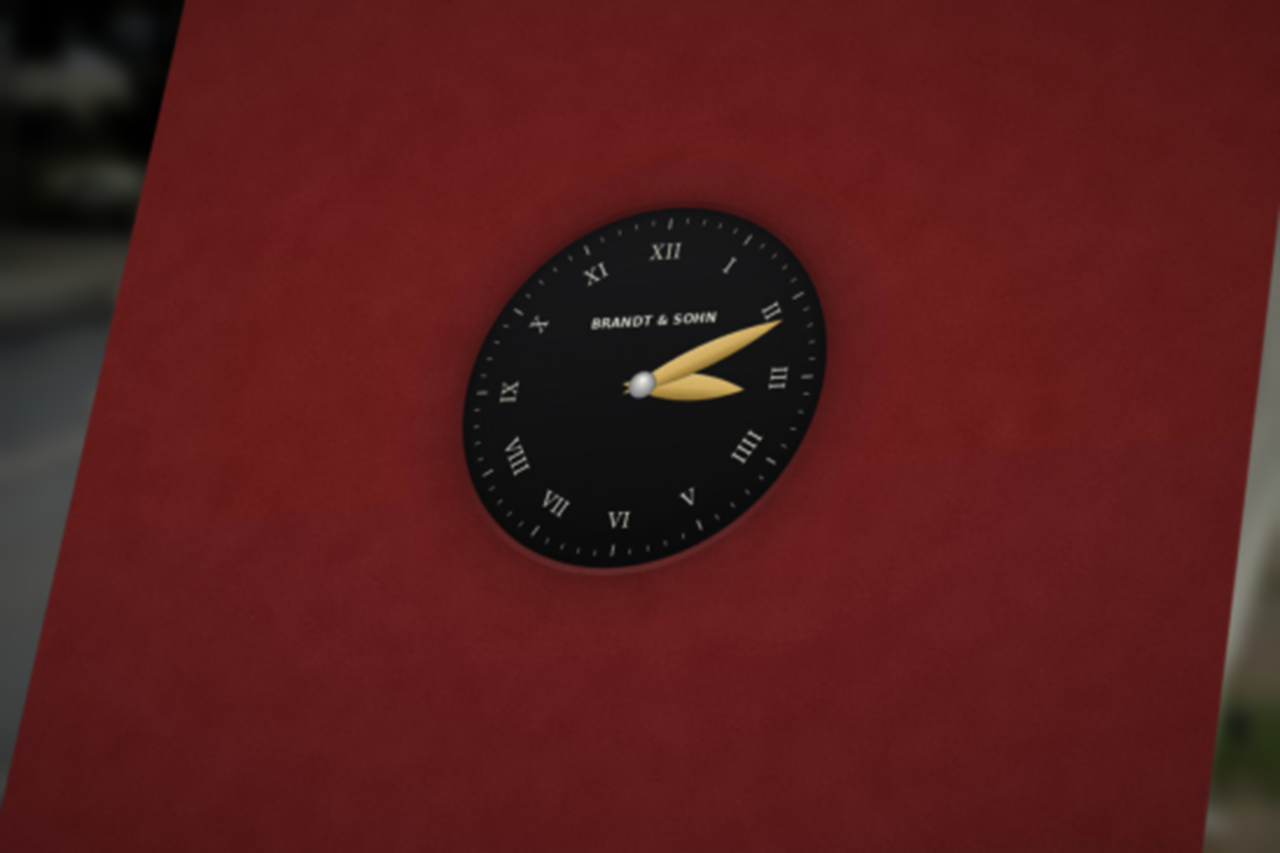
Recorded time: **3:11**
